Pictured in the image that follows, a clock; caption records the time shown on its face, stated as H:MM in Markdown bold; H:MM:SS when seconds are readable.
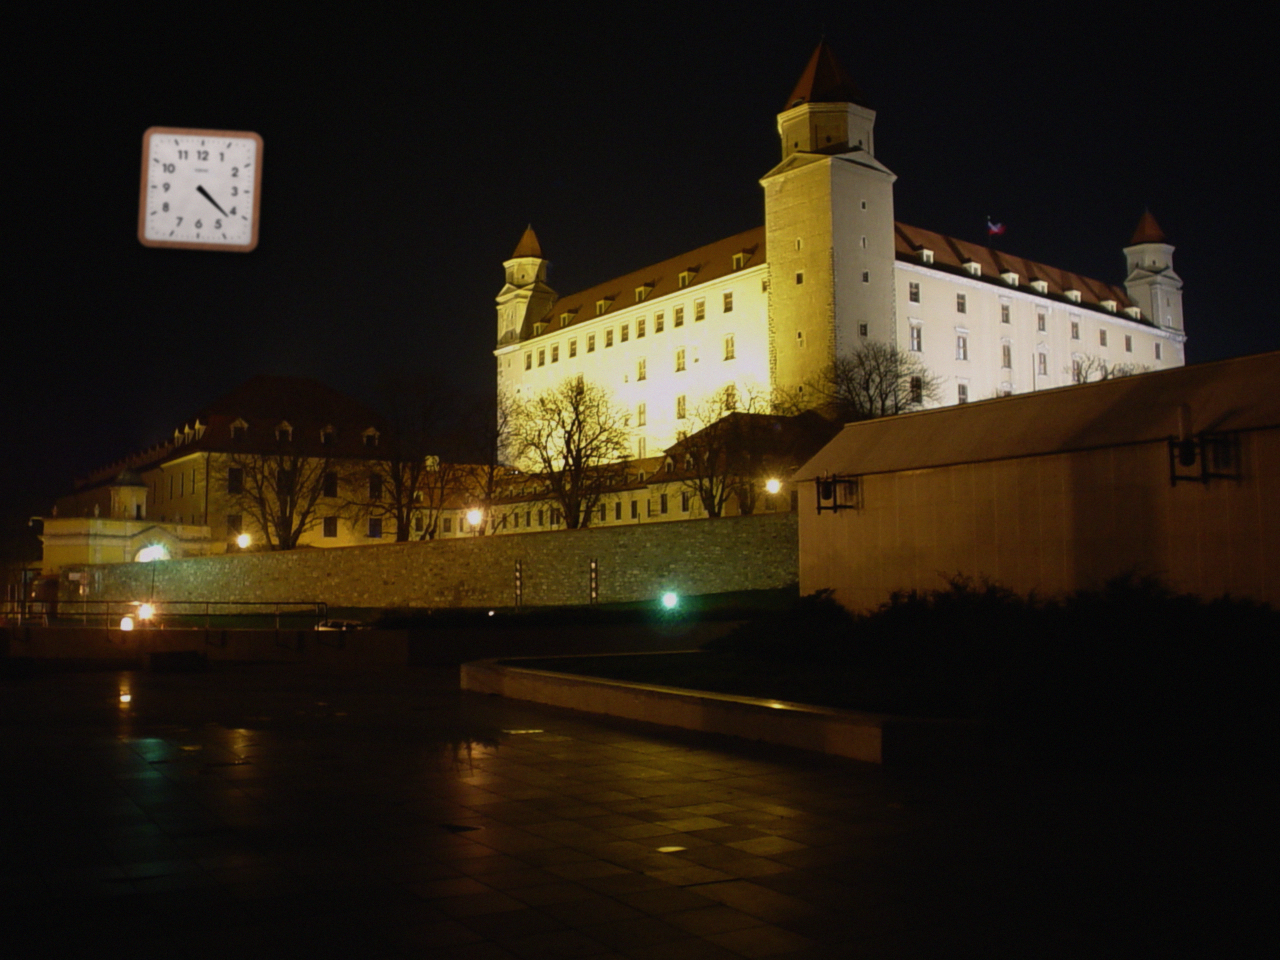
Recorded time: **4:22**
